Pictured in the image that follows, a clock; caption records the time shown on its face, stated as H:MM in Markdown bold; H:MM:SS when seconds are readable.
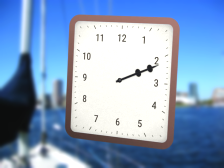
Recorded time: **2:11**
